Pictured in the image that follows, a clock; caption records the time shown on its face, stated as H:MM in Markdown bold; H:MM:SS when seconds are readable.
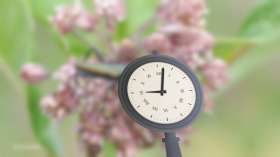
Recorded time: **9:02**
